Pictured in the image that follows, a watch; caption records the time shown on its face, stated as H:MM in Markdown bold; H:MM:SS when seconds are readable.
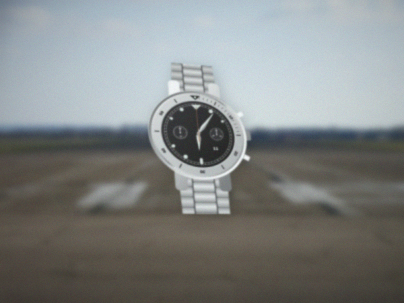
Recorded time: **6:06**
